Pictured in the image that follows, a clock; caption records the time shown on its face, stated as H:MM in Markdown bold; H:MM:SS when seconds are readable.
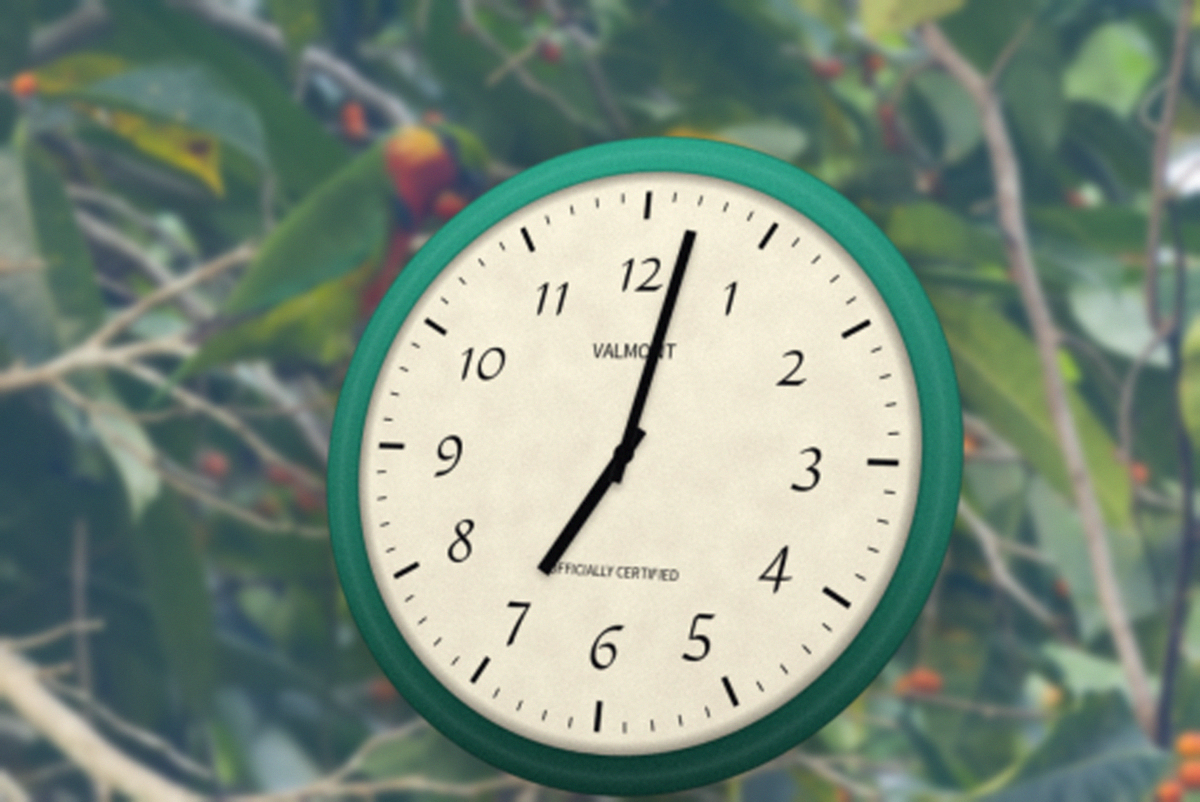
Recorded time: **7:02**
